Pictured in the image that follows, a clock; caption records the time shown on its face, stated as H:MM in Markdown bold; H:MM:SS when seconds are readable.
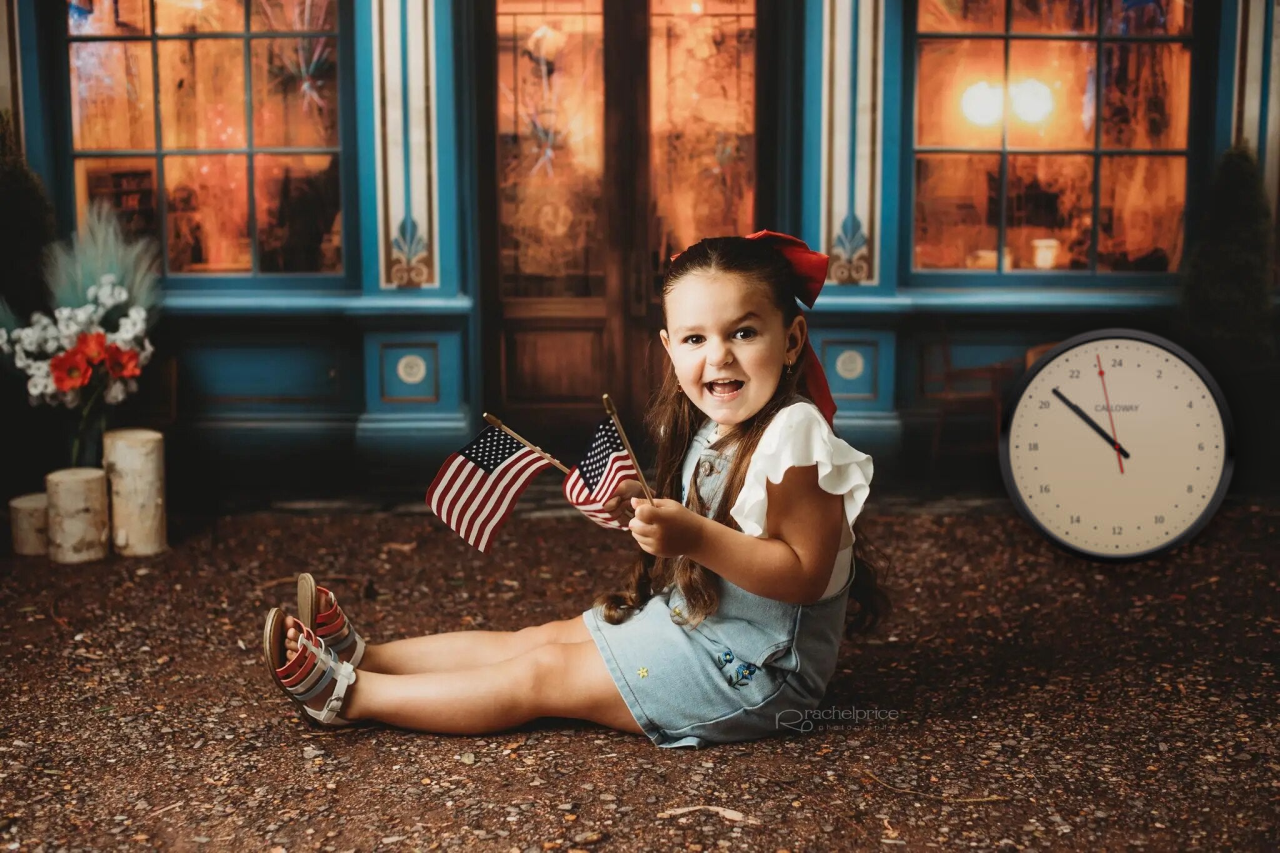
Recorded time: **20:51:58**
